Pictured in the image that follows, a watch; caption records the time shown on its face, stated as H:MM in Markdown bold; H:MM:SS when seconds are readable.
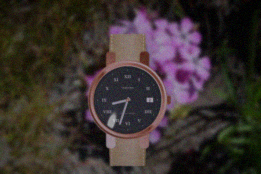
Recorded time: **8:33**
